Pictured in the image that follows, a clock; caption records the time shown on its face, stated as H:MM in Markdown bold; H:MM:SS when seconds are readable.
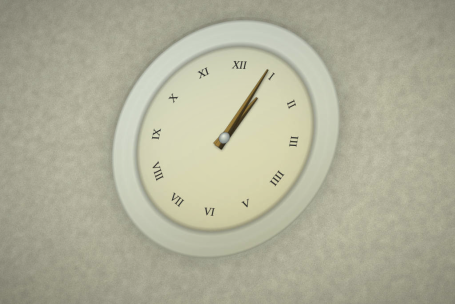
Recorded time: **1:04**
